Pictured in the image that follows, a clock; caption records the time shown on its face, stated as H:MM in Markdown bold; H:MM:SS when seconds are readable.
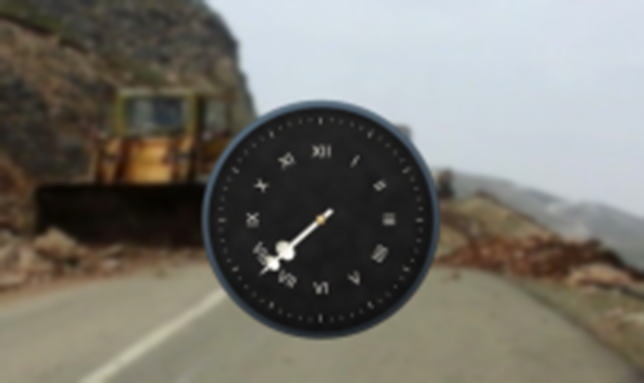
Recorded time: **7:38**
